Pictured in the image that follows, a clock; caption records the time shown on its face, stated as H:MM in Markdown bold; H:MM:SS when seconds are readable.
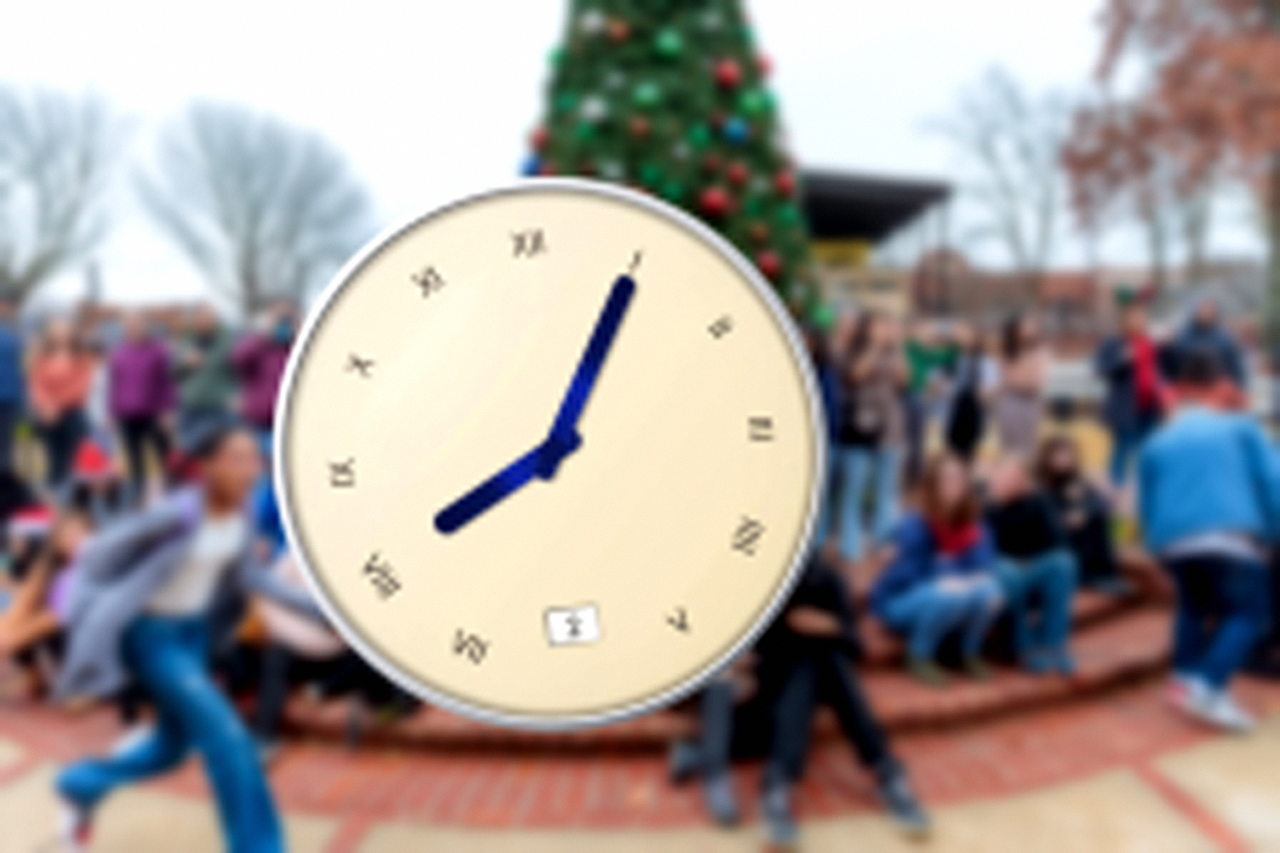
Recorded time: **8:05**
